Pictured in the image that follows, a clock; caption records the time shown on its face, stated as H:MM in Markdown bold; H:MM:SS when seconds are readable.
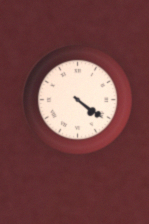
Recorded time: **4:21**
